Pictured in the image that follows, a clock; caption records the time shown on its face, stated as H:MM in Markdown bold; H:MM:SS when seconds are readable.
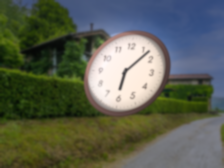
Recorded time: **6:07**
